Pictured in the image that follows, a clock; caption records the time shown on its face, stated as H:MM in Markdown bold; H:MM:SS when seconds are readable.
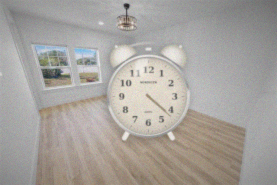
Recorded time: **4:22**
